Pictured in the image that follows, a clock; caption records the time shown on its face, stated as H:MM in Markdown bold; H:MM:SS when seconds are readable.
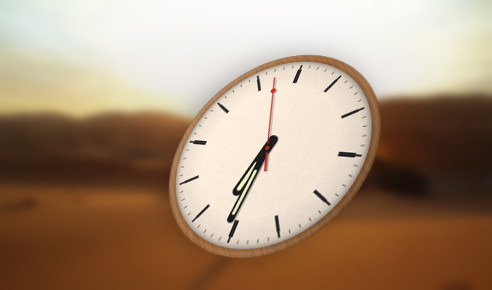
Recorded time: **6:30:57**
